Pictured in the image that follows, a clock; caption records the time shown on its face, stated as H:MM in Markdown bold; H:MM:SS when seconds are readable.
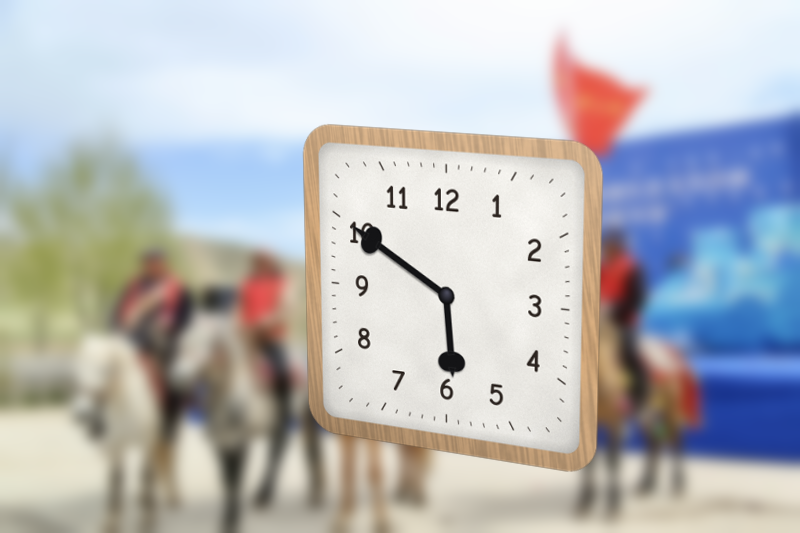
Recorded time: **5:50**
